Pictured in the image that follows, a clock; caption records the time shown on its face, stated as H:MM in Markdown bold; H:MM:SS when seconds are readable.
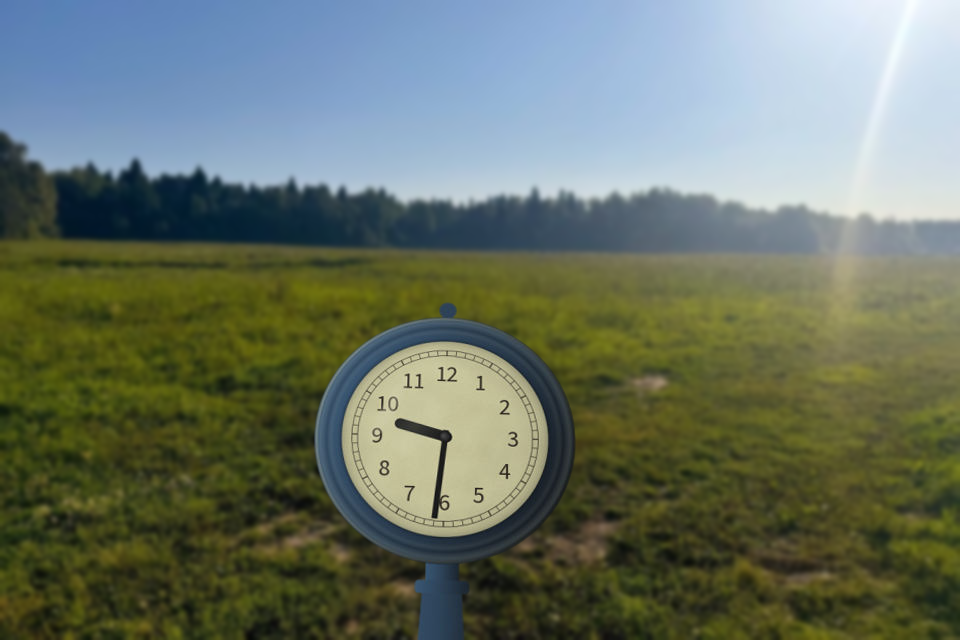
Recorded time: **9:31**
